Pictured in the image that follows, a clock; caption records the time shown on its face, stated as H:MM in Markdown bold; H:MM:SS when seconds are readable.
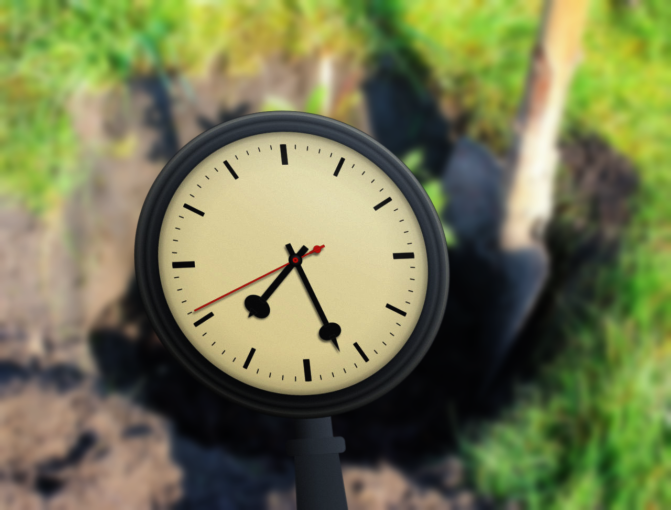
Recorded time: **7:26:41**
